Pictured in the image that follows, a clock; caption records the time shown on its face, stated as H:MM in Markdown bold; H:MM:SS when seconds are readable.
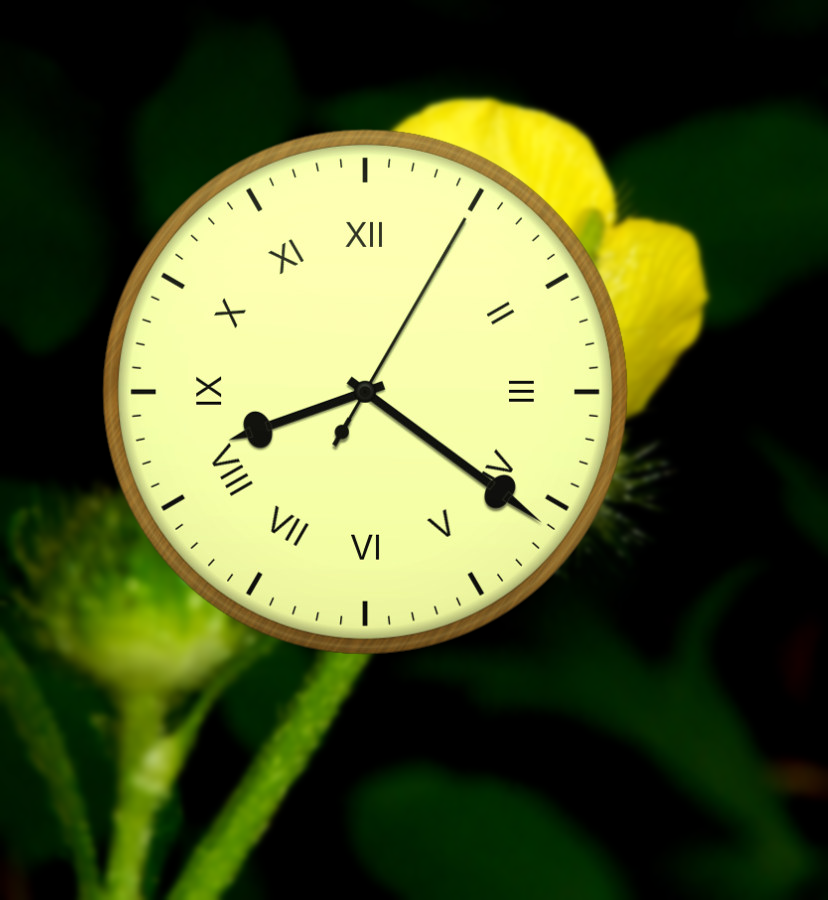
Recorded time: **8:21:05**
